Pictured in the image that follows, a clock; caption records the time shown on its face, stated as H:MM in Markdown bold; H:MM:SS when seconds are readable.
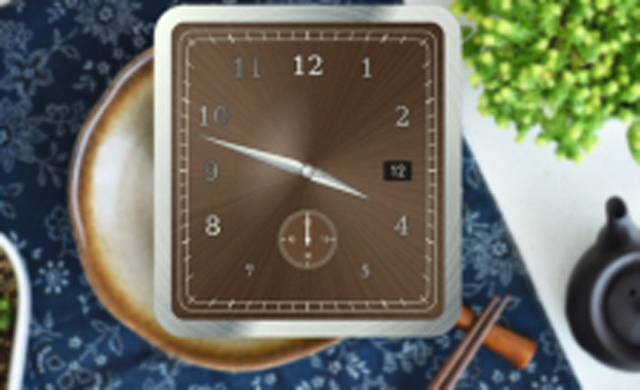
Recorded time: **3:48**
